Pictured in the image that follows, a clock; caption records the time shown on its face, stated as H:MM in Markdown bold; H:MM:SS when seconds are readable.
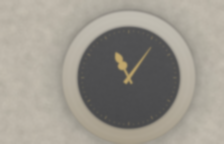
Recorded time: **11:06**
